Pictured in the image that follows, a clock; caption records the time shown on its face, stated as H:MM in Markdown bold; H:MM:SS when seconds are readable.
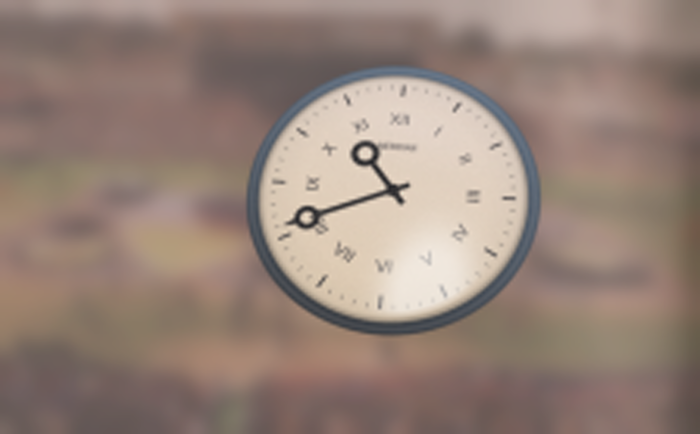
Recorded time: **10:41**
